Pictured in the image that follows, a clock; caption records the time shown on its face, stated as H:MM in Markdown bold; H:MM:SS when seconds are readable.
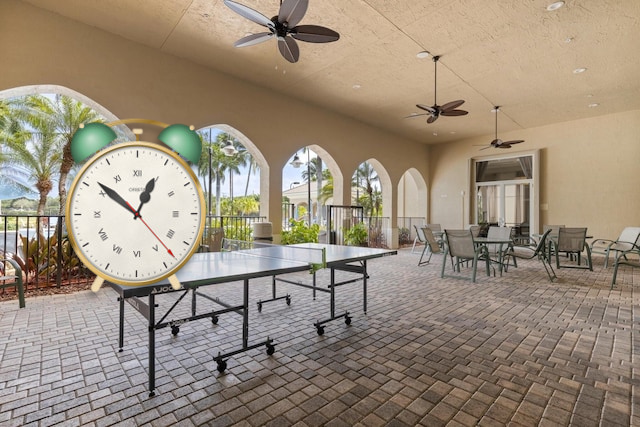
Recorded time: **12:51:23**
